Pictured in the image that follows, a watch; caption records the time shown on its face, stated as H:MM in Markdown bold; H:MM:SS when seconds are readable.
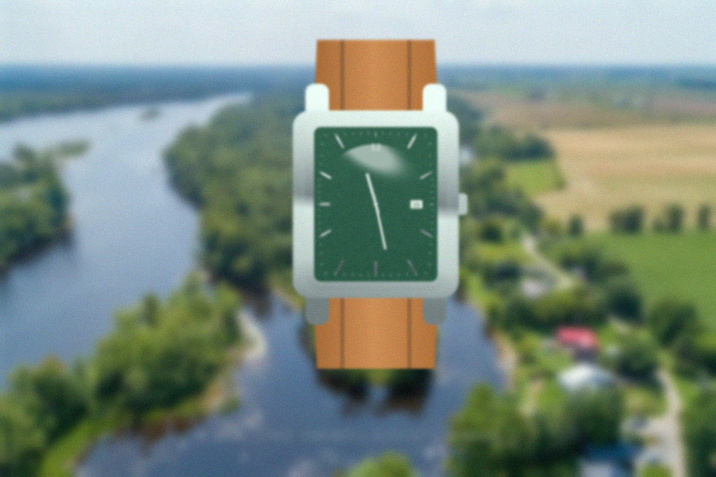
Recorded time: **11:28**
